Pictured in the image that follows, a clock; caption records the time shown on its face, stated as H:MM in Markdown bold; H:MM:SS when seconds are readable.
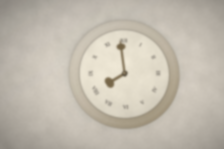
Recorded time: **7:59**
